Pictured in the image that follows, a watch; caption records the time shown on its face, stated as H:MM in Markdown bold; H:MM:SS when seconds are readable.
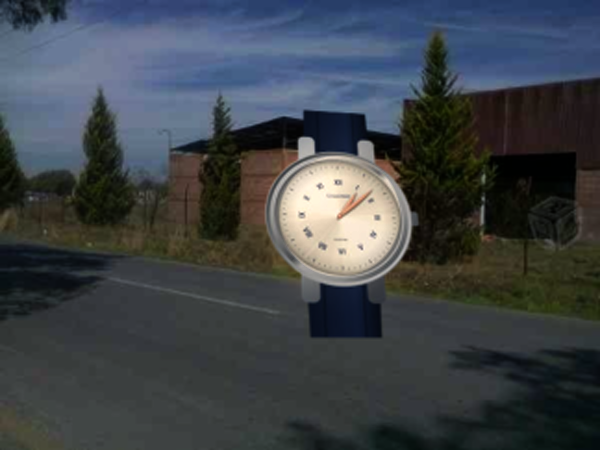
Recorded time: **1:08**
